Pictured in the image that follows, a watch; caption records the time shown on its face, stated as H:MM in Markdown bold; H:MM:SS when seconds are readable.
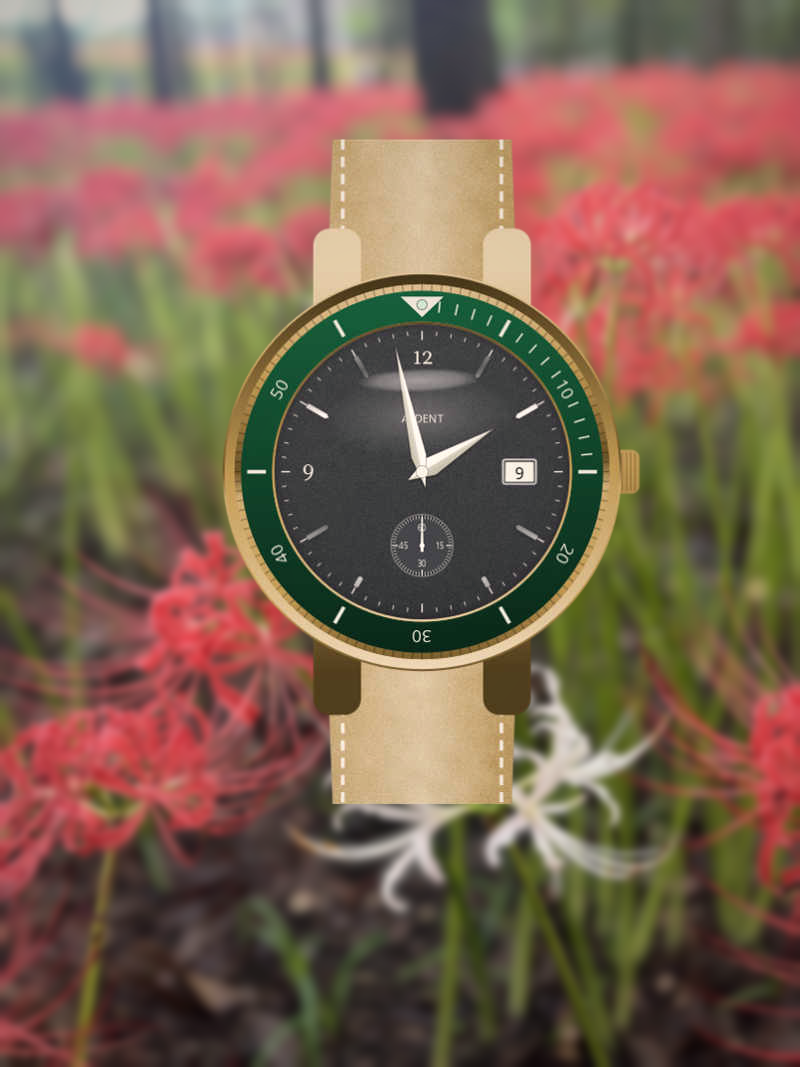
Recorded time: **1:58**
